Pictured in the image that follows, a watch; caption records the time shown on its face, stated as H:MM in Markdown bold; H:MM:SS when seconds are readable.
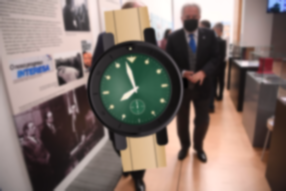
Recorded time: **7:58**
